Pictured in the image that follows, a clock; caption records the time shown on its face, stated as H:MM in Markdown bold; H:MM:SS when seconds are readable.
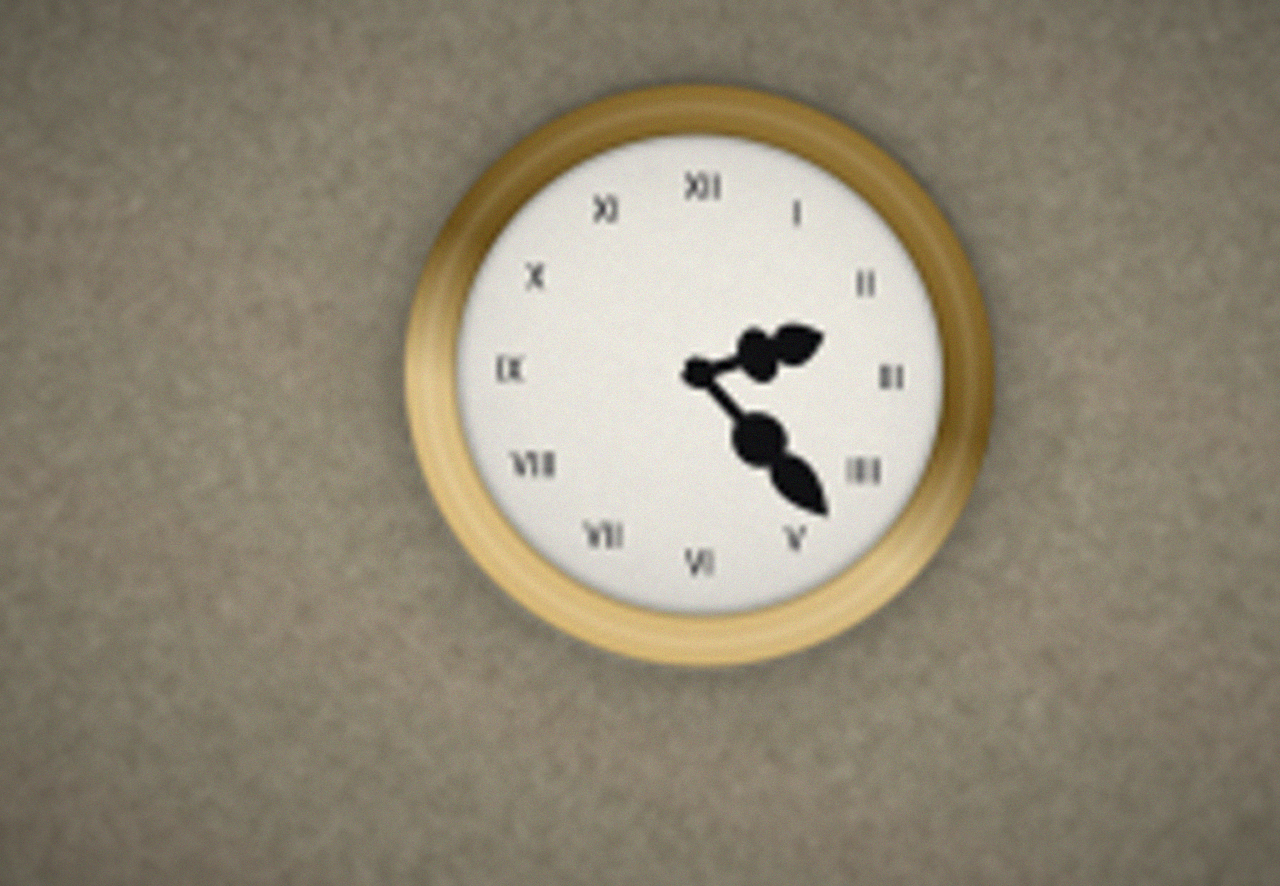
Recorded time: **2:23**
